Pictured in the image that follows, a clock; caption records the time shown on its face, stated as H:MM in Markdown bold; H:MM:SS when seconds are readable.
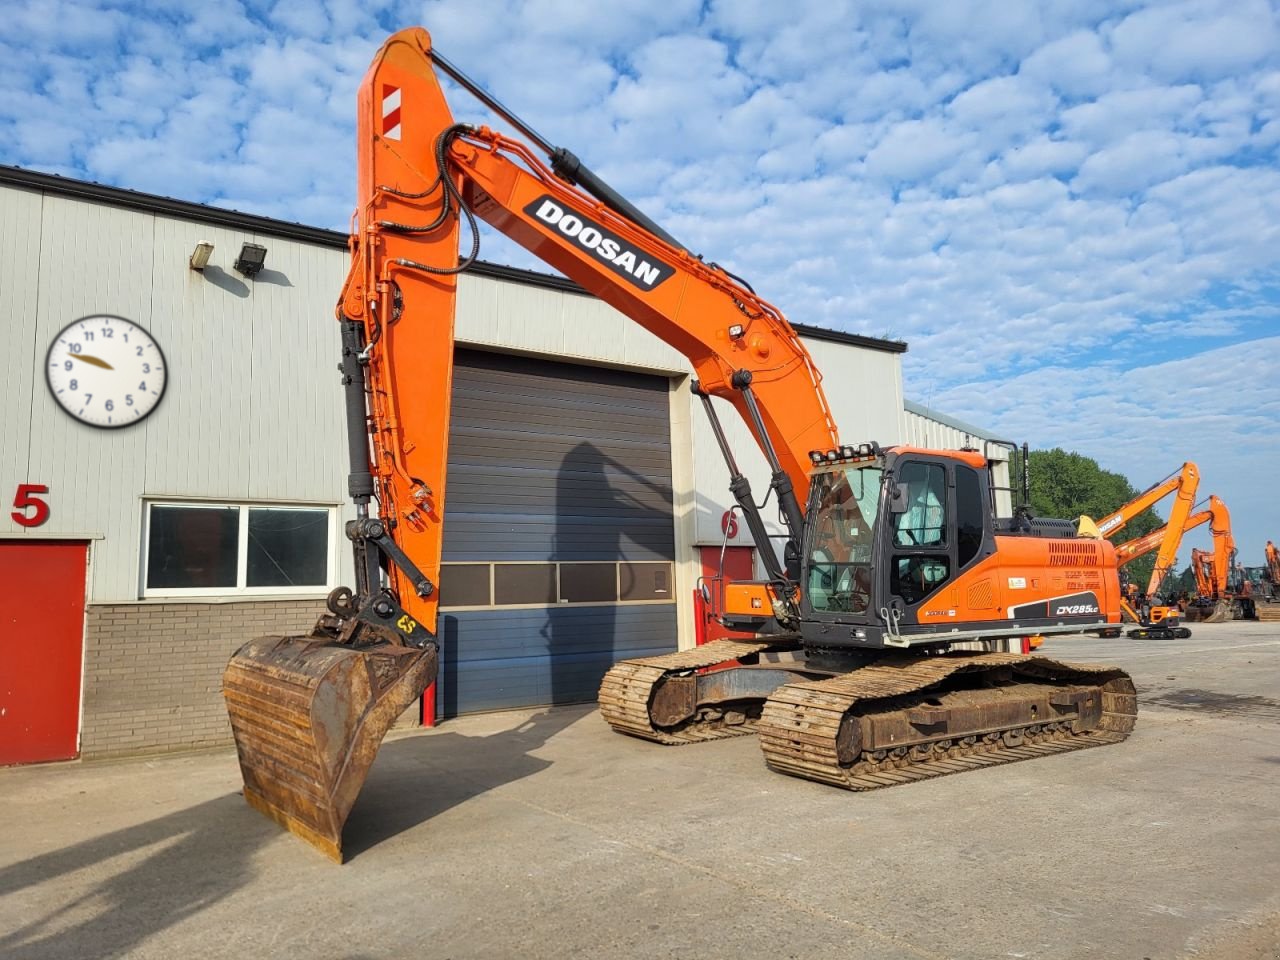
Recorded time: **9:48**
